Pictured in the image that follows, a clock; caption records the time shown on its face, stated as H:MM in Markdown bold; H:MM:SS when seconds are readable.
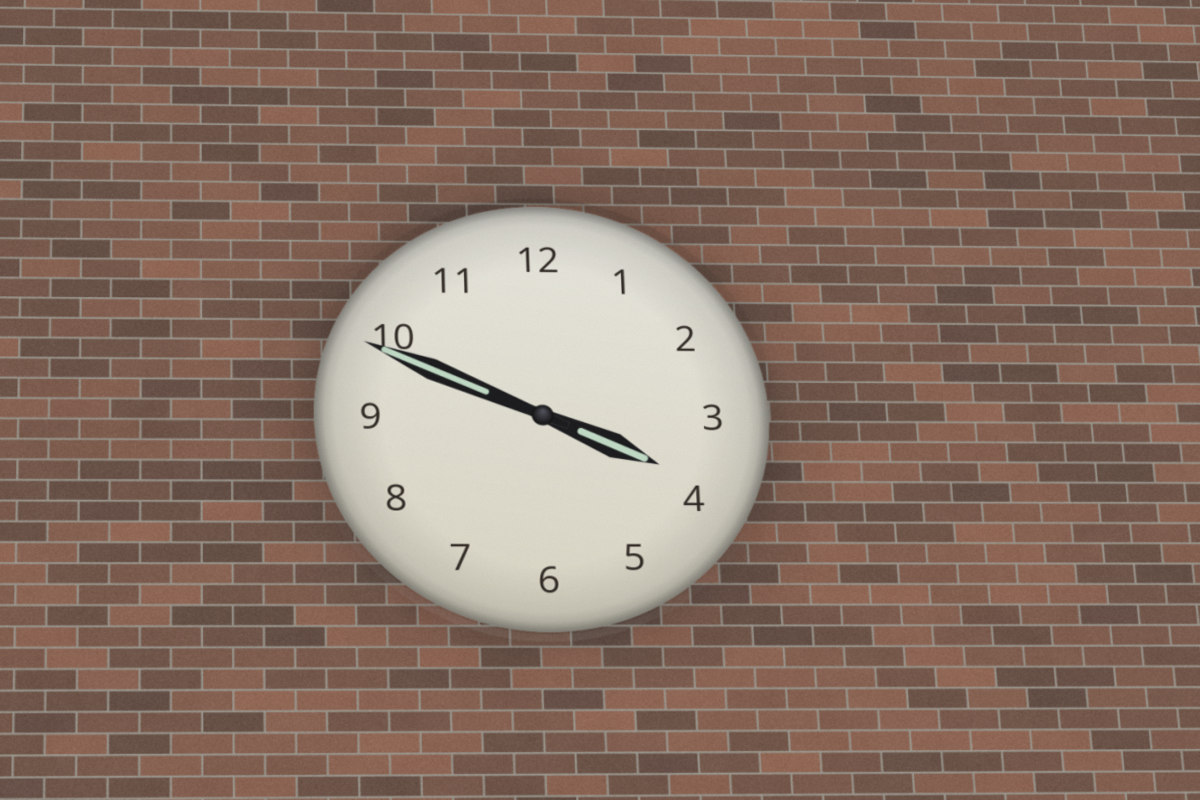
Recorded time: **3:49**
